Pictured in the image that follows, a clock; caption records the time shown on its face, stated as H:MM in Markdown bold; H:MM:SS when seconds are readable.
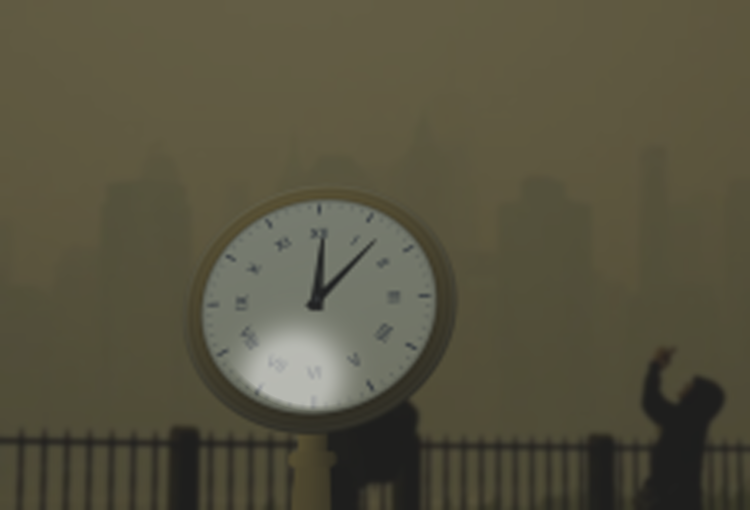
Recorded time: **12:07**
